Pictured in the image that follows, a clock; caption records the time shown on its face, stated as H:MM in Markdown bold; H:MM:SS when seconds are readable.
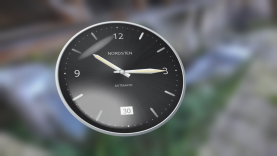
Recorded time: **10:15**
